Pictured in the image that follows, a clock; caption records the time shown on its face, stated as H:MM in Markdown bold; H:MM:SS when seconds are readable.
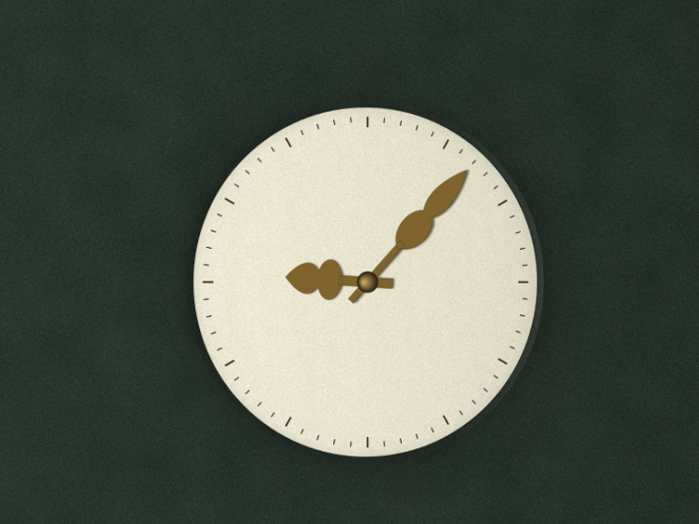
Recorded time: **9:07**
